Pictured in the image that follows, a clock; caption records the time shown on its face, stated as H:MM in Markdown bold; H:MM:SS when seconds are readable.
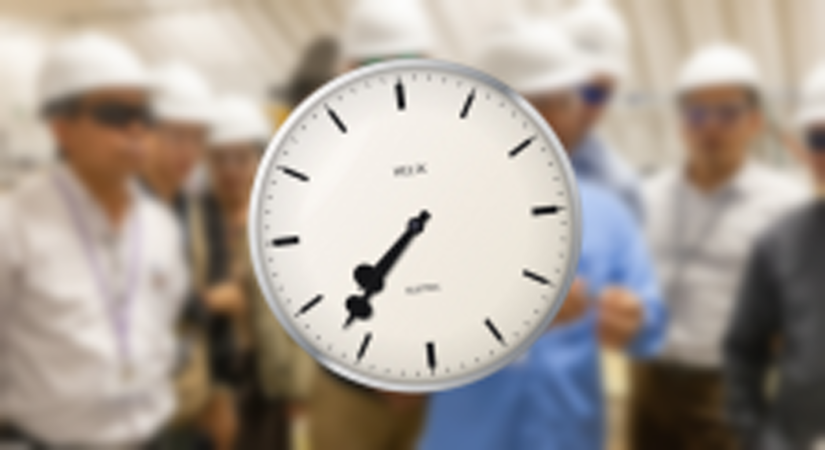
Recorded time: **7:37**
